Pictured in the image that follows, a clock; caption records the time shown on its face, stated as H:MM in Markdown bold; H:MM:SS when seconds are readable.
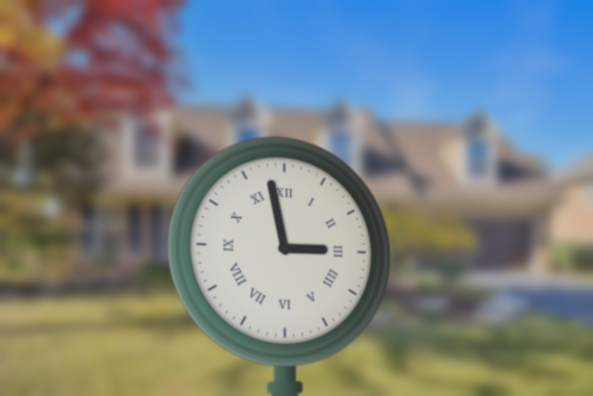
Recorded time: **2:58**
